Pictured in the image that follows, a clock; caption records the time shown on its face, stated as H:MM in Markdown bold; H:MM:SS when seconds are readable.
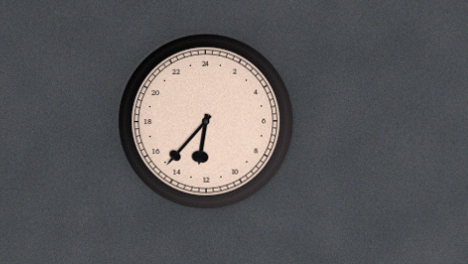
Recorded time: **12:37**
